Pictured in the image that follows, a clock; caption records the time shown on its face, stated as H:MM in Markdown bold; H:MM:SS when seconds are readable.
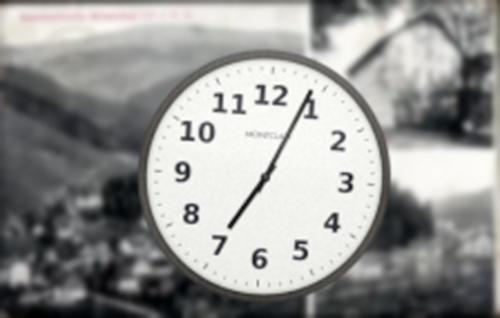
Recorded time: **7:04**
